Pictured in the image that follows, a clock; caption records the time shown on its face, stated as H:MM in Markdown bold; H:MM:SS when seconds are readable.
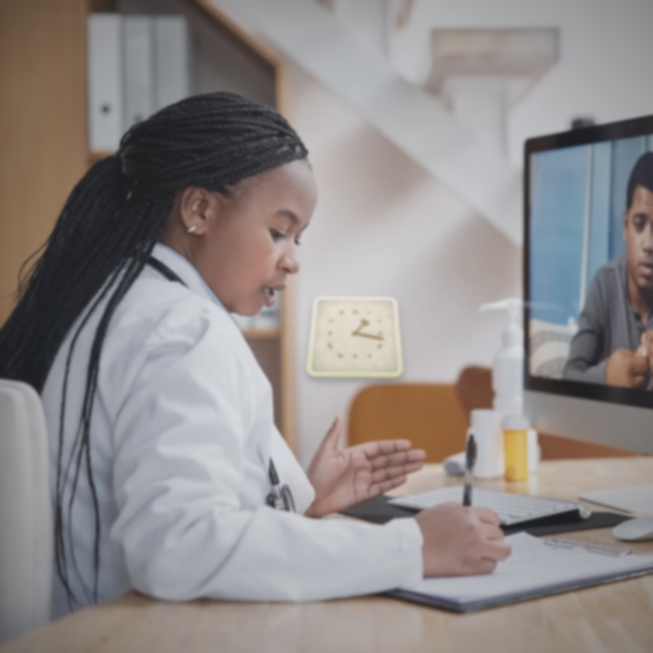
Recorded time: **1:17**
